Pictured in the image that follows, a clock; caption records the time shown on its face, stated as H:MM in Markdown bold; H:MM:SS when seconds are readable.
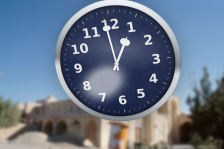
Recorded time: **12:59**
